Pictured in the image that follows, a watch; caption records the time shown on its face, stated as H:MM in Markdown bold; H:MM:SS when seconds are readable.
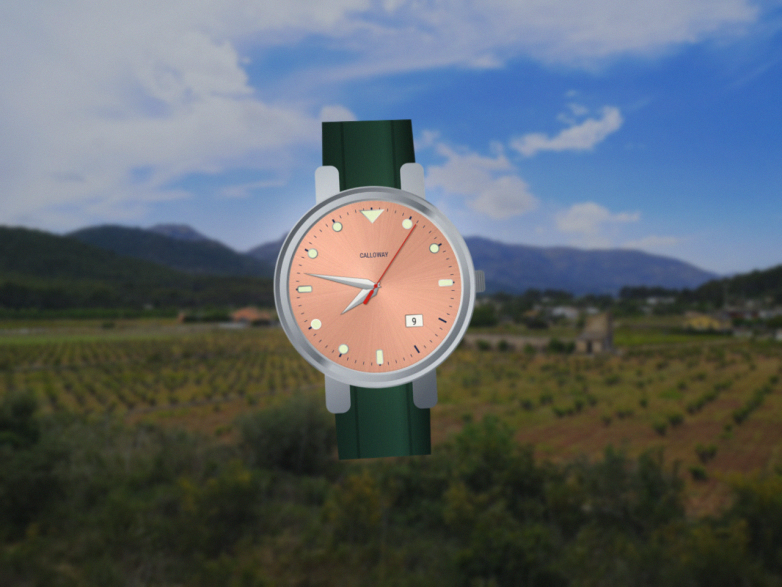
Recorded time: **7:47:06**
